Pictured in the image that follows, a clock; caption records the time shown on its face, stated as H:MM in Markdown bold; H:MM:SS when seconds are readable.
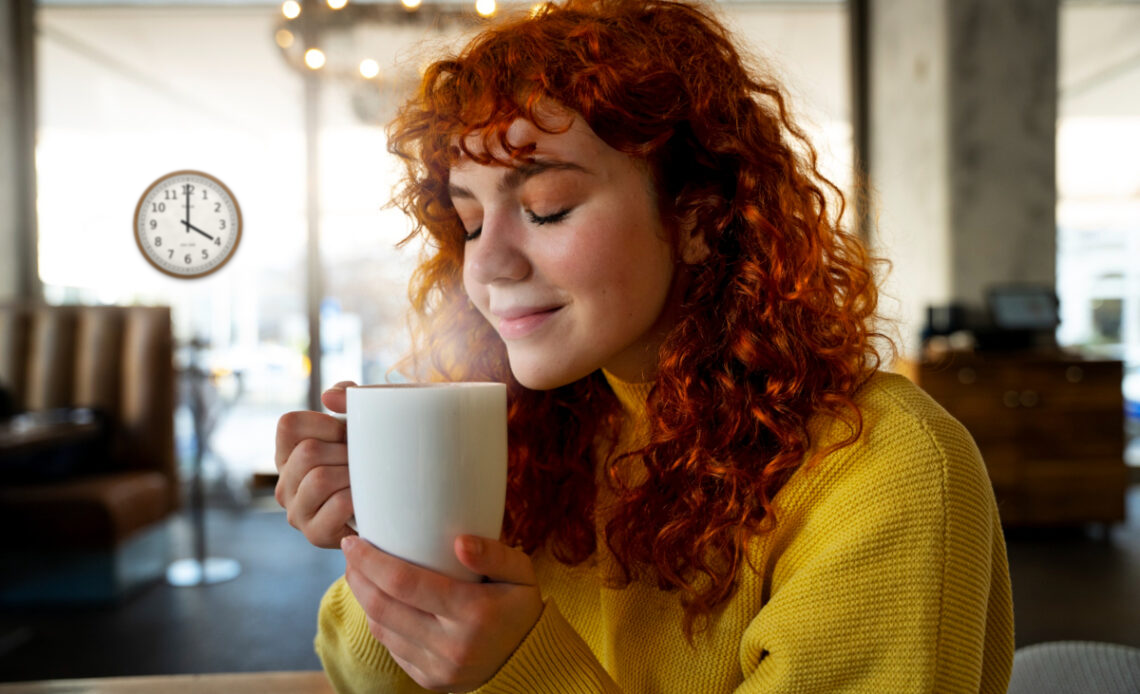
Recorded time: **4:00**
